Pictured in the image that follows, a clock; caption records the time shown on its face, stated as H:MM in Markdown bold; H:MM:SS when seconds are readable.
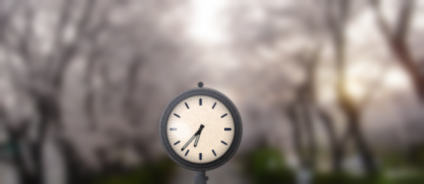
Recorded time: **6:37**
